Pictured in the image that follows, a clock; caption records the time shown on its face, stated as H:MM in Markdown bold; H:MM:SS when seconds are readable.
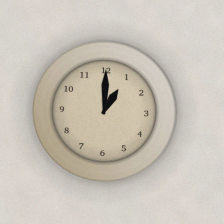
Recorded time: **1:00**
